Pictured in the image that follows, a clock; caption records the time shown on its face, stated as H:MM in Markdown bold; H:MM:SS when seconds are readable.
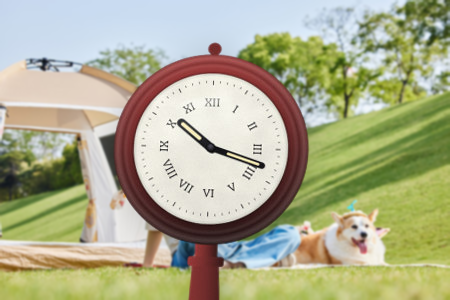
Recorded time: **10:18**
